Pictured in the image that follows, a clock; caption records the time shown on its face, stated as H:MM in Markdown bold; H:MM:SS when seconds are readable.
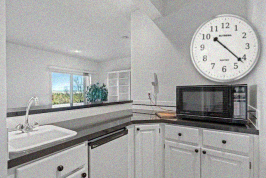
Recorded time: **10:22**
